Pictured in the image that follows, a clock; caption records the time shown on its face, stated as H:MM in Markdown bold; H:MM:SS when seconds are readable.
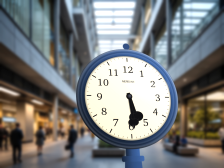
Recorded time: **5:29**
